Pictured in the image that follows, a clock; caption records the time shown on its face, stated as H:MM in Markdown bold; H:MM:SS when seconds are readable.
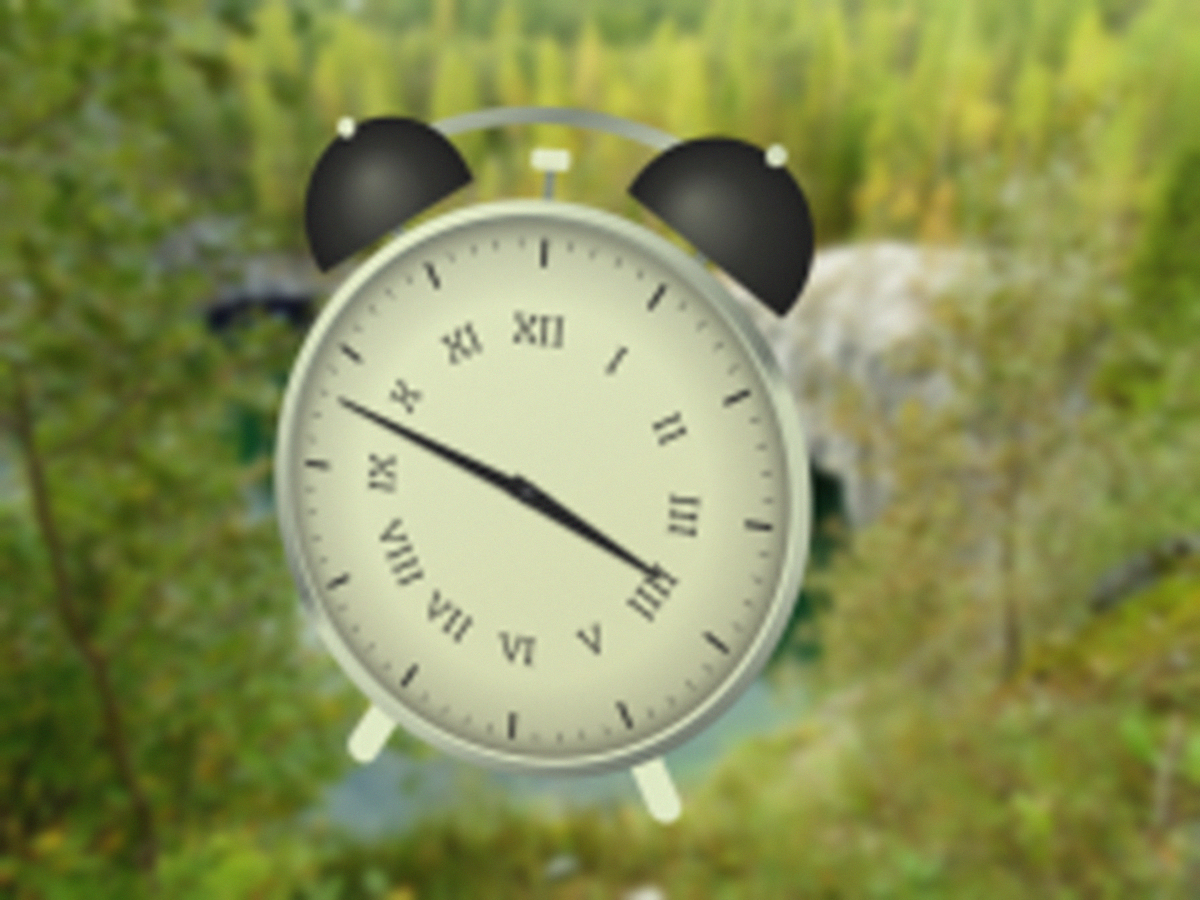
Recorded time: **3:48**
